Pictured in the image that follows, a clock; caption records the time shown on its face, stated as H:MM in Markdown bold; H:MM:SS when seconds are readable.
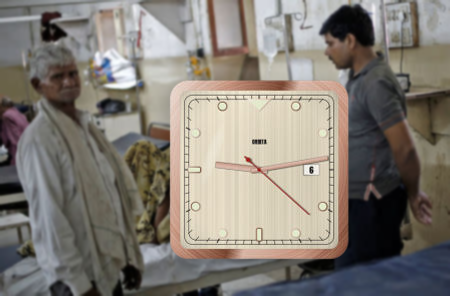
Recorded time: **9:13:22**
